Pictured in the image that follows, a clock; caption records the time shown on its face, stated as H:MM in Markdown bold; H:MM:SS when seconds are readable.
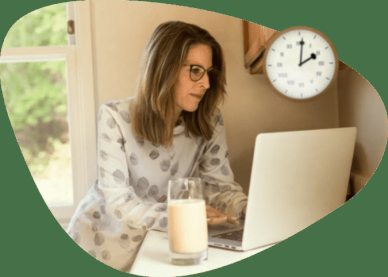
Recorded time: **2:01**
